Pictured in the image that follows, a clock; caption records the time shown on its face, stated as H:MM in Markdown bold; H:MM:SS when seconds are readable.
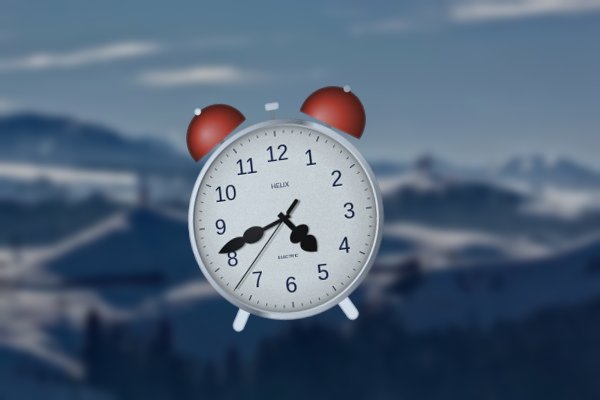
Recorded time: **4:41:37**
